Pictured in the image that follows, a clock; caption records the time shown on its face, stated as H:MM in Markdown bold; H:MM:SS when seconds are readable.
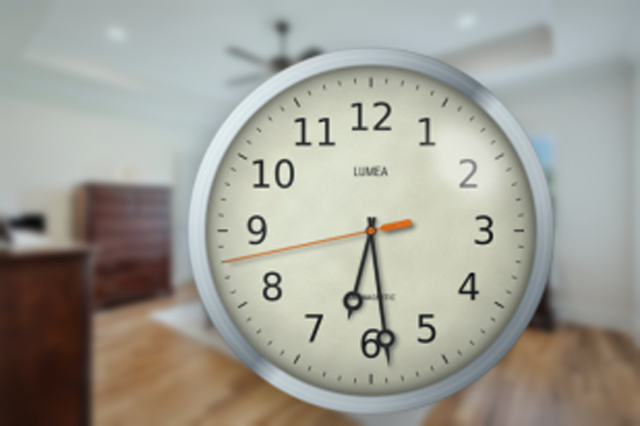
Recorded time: **6:28:43**
